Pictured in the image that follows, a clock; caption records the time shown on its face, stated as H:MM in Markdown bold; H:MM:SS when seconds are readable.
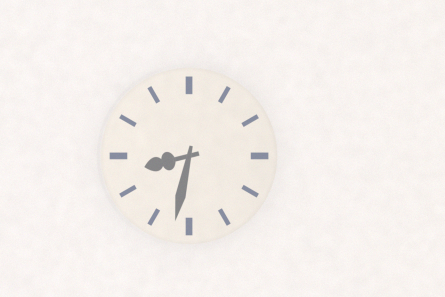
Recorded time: **8:32**
